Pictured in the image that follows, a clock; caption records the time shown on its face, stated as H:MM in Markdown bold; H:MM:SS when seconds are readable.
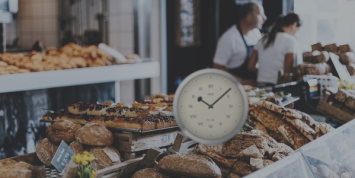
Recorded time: **10:08**
